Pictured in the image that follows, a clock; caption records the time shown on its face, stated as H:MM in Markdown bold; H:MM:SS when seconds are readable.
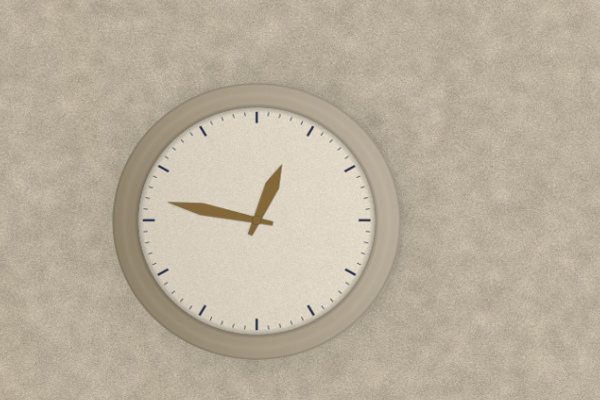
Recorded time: **12:47**
